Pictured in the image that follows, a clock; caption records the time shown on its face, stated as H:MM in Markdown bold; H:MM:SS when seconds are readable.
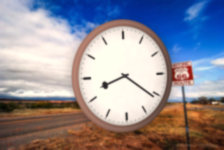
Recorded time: **8:21**
